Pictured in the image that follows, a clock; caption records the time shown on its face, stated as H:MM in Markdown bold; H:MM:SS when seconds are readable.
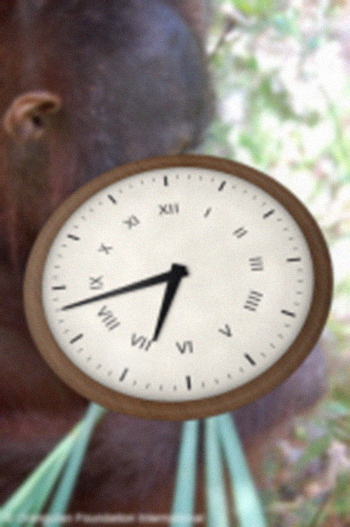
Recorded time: **6:43**
